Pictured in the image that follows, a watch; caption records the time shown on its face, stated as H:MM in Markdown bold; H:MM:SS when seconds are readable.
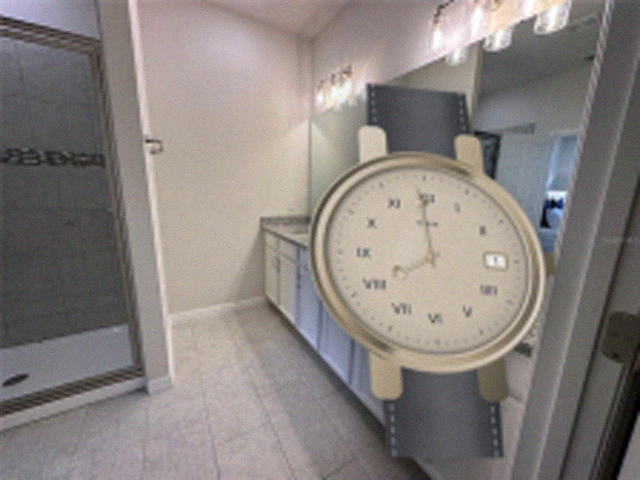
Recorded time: **7:59**
